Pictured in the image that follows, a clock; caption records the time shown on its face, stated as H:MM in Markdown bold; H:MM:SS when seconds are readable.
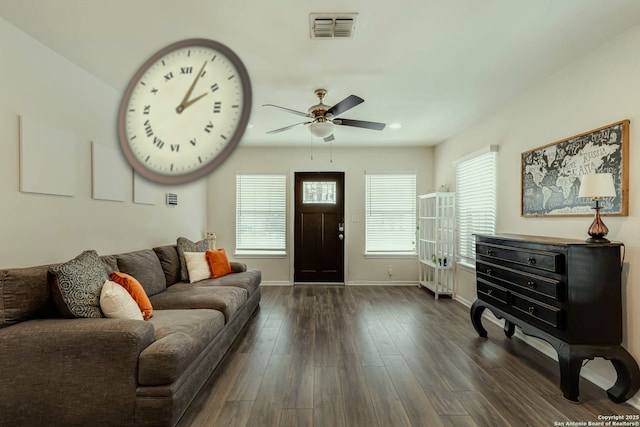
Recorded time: **2:04**
